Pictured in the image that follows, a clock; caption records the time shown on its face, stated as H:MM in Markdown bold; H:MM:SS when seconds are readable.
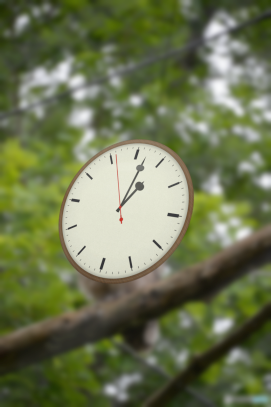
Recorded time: **1:01:56**
